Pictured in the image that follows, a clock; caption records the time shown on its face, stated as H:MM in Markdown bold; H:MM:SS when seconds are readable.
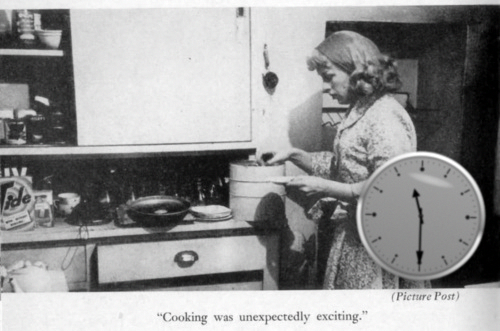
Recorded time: **11:30**
